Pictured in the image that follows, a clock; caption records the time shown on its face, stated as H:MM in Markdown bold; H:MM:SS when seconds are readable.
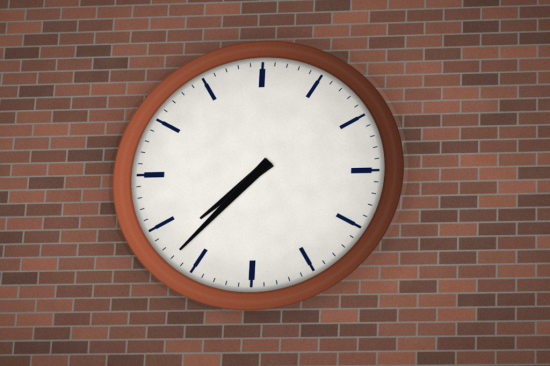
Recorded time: **7:37**
